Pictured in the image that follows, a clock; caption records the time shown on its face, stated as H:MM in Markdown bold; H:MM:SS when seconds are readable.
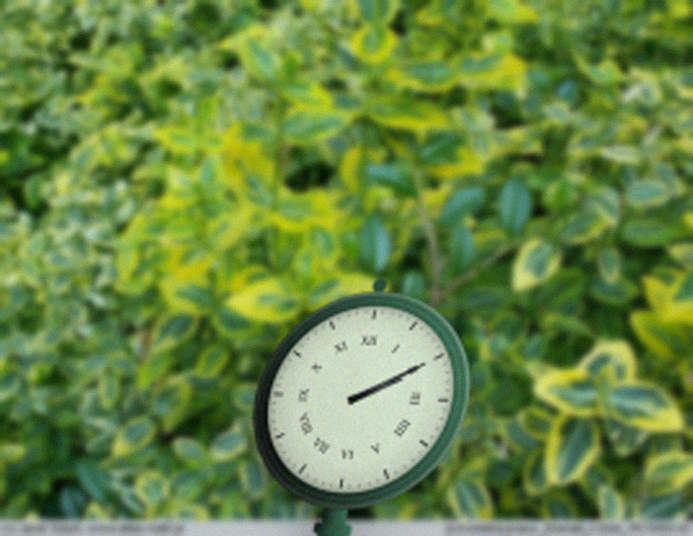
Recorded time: **2:10**
